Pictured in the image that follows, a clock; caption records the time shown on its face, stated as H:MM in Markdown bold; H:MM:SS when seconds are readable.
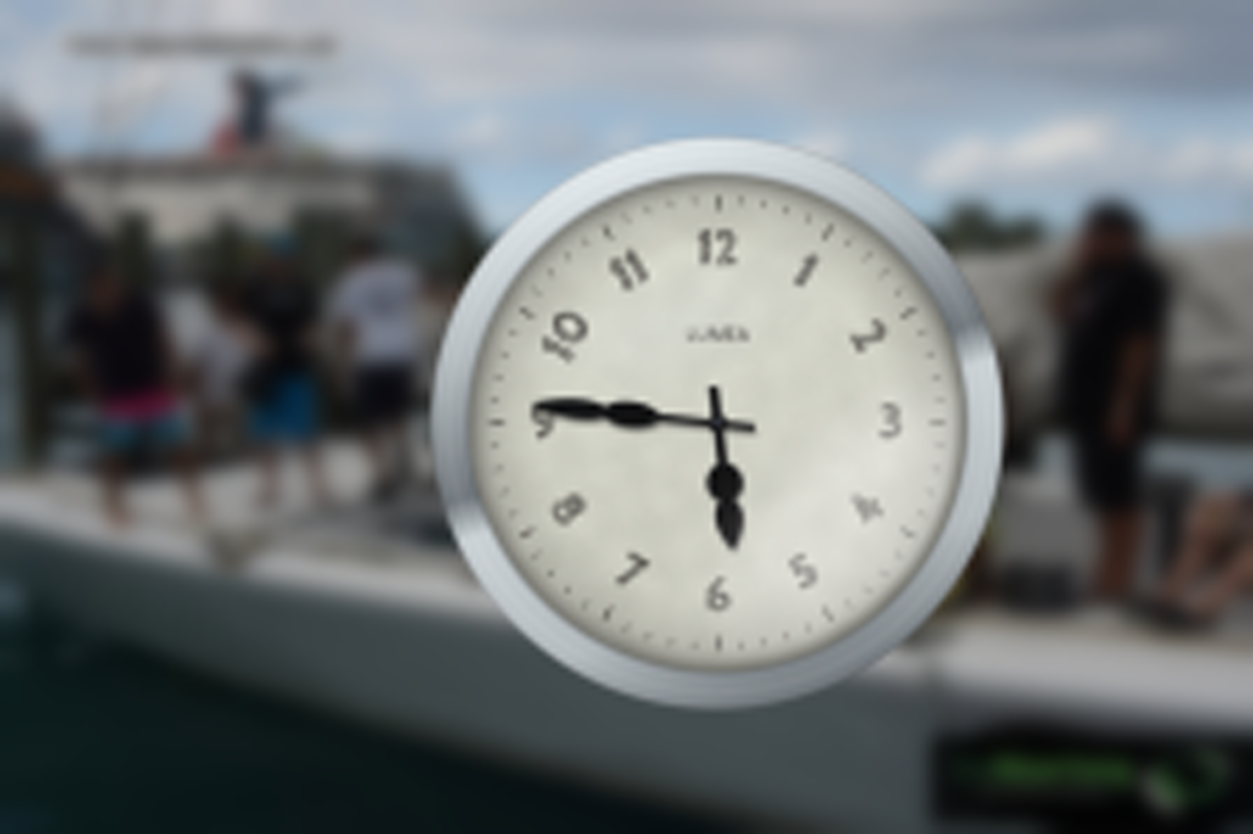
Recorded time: **5:46**
